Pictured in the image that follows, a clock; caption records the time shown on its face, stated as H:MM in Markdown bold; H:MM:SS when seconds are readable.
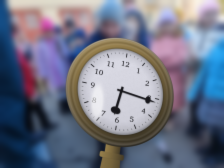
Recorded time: **6:16**
